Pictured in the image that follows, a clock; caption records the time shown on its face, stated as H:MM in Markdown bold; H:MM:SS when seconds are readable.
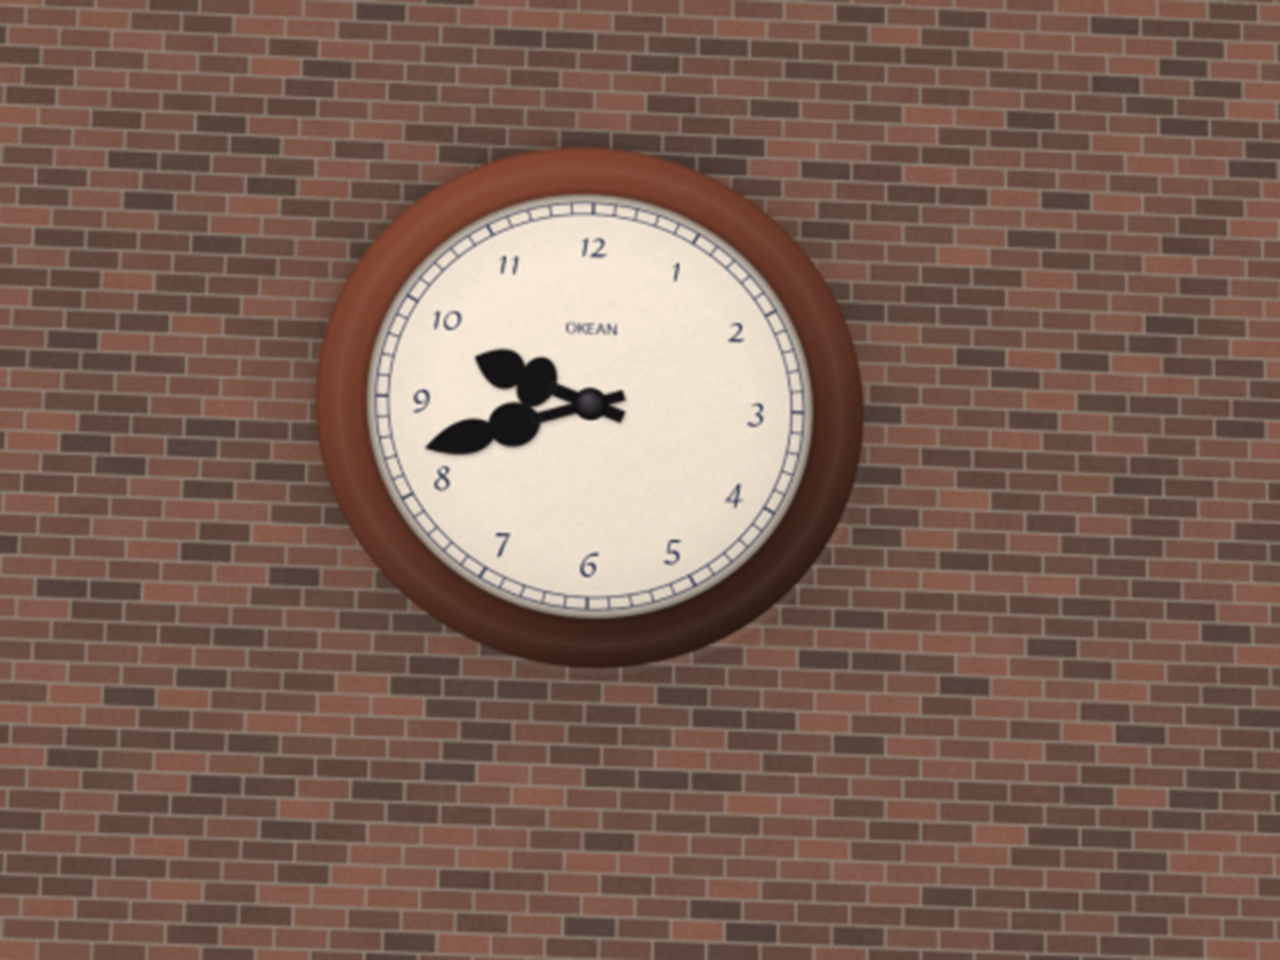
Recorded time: **9:42**
